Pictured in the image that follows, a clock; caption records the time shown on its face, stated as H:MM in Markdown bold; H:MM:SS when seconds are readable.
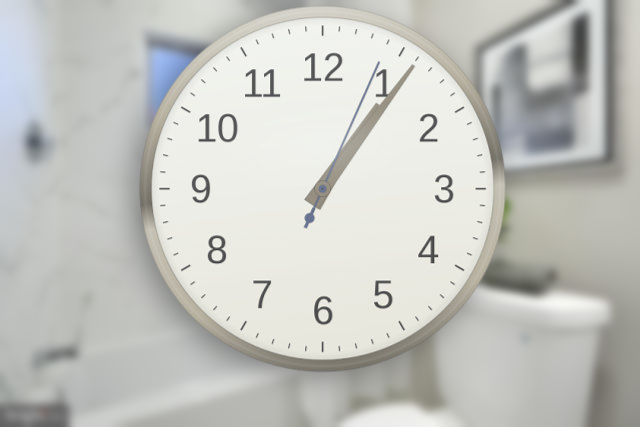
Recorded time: **1:06:04**
